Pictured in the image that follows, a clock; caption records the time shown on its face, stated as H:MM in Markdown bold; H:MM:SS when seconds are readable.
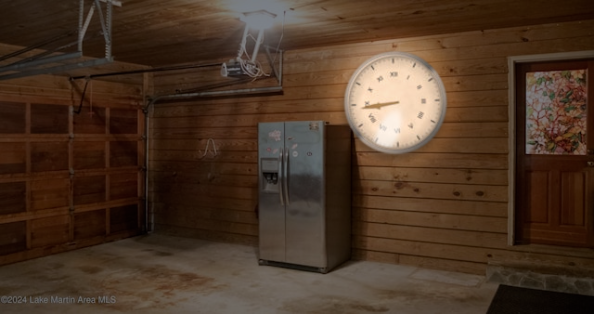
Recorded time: **8:44**
